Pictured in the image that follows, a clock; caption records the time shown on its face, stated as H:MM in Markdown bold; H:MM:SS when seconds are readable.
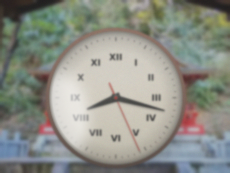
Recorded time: **8:17:26**
